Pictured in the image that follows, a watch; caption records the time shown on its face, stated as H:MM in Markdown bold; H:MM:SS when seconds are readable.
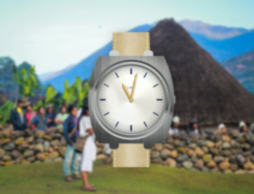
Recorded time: **11:02**
